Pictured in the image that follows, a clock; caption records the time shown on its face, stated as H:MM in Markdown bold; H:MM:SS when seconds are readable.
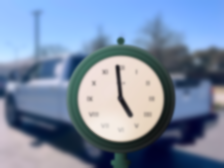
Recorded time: **4:59**
